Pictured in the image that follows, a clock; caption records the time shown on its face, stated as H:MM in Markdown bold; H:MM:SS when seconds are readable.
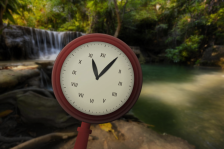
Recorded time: **11:05**
